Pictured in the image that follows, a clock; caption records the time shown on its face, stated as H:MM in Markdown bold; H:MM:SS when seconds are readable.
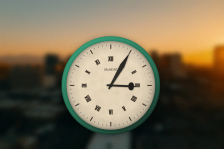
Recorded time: **3:05**
